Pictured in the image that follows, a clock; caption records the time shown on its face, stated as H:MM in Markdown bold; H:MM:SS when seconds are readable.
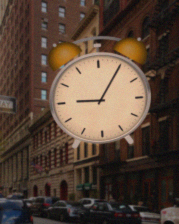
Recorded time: **9:05**
